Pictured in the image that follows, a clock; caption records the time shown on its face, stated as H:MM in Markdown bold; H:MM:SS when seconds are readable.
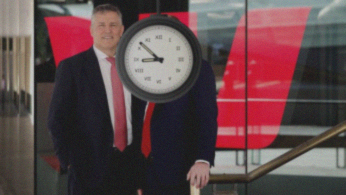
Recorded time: **8:52**
